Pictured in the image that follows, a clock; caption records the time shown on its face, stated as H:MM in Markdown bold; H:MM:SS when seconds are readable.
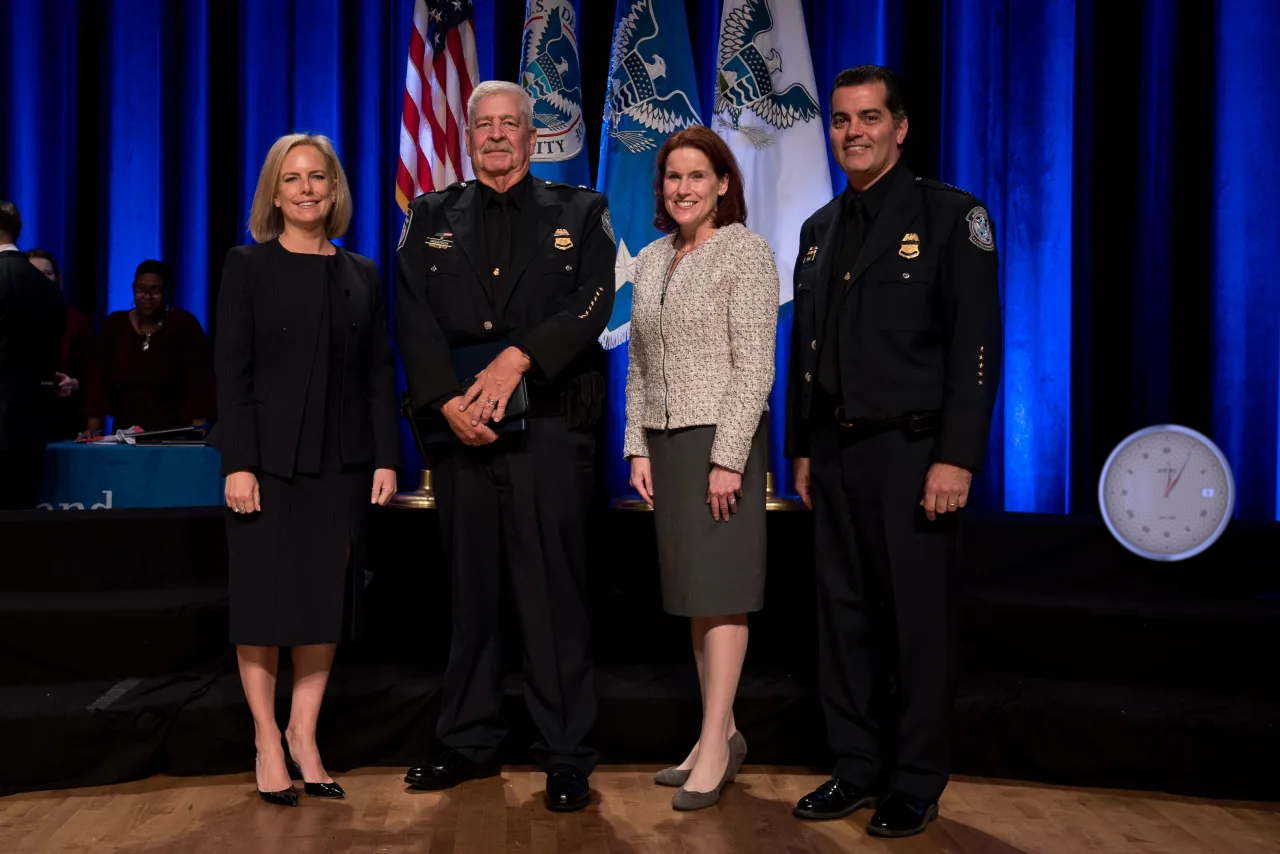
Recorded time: **12:05**
